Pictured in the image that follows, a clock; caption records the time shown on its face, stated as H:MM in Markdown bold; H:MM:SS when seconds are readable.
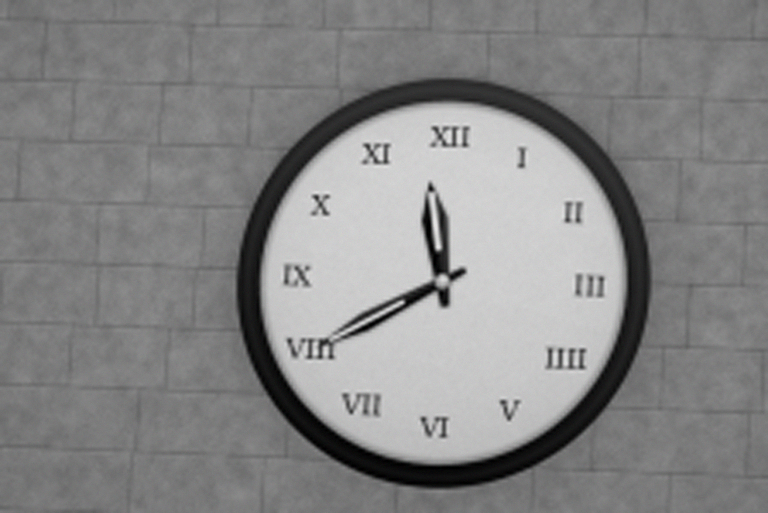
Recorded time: **11:40**
